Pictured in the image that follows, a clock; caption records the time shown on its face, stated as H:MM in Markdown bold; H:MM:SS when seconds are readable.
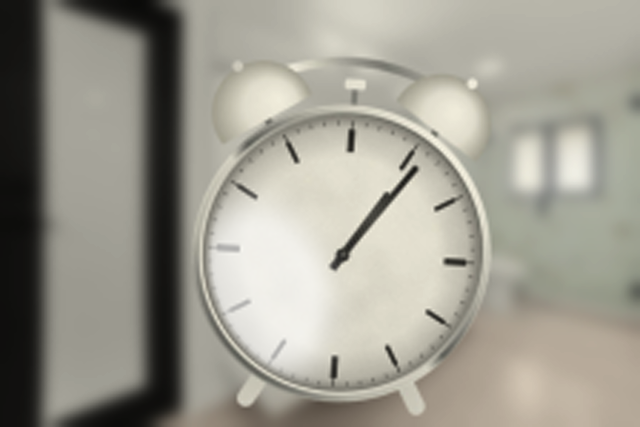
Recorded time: **1:06**
